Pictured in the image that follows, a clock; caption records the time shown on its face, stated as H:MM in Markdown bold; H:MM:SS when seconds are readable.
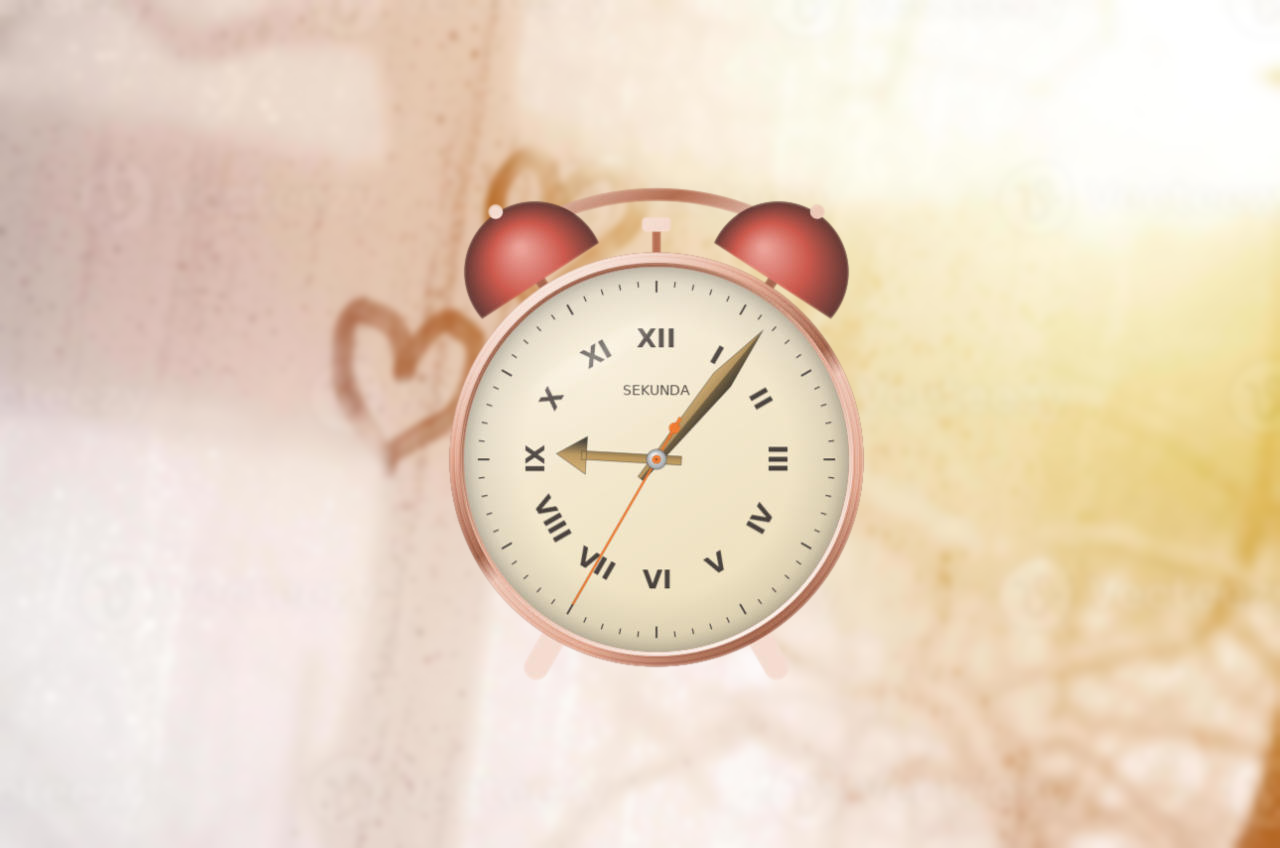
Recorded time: **9:06:35**
